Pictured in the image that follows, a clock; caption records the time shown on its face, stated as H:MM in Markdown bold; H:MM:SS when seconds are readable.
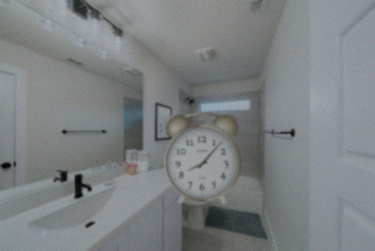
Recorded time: **8:07**
